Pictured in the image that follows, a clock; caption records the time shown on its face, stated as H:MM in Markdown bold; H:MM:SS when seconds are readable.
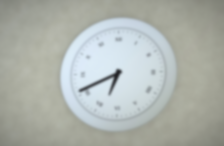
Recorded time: **6:41**
